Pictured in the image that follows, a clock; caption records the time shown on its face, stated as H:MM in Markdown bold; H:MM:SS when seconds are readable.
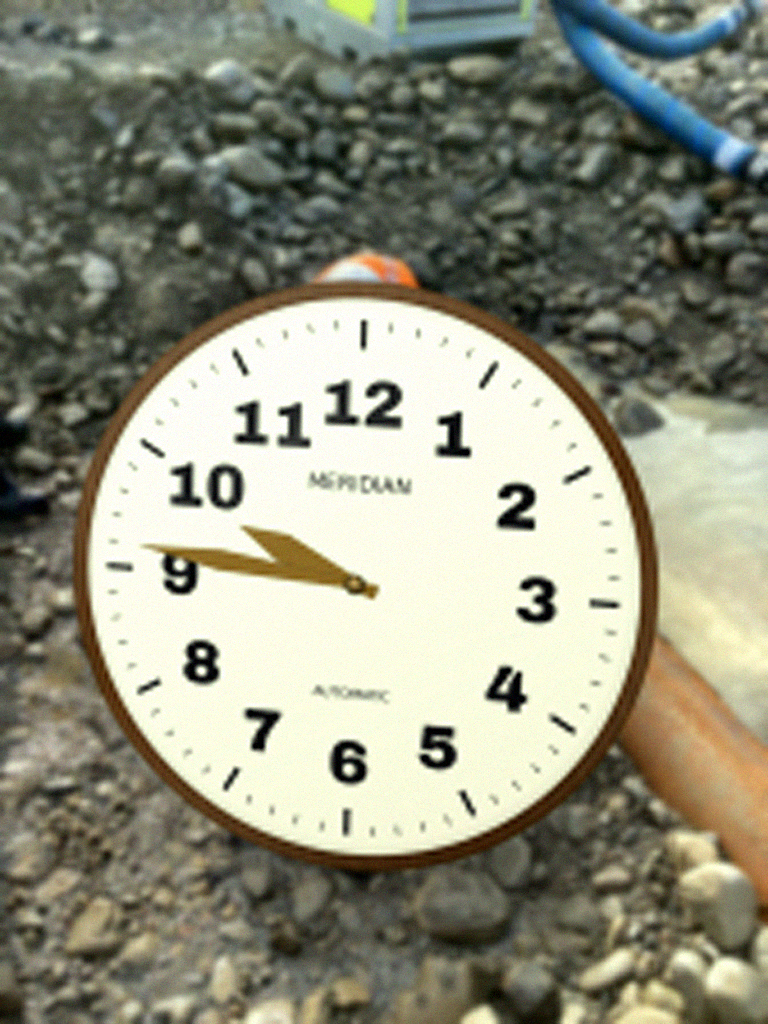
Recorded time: **9:46**
